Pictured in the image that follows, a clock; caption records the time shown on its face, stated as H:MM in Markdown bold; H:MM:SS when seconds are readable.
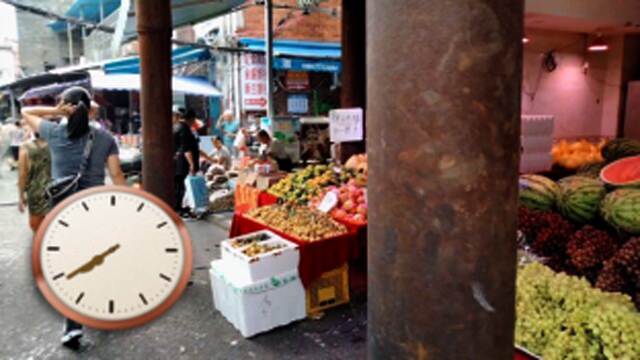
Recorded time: **7:39**
